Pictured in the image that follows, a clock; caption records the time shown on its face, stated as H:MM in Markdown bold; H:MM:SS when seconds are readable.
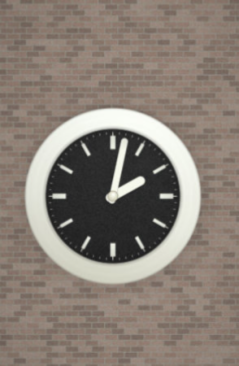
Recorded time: **2:02**
